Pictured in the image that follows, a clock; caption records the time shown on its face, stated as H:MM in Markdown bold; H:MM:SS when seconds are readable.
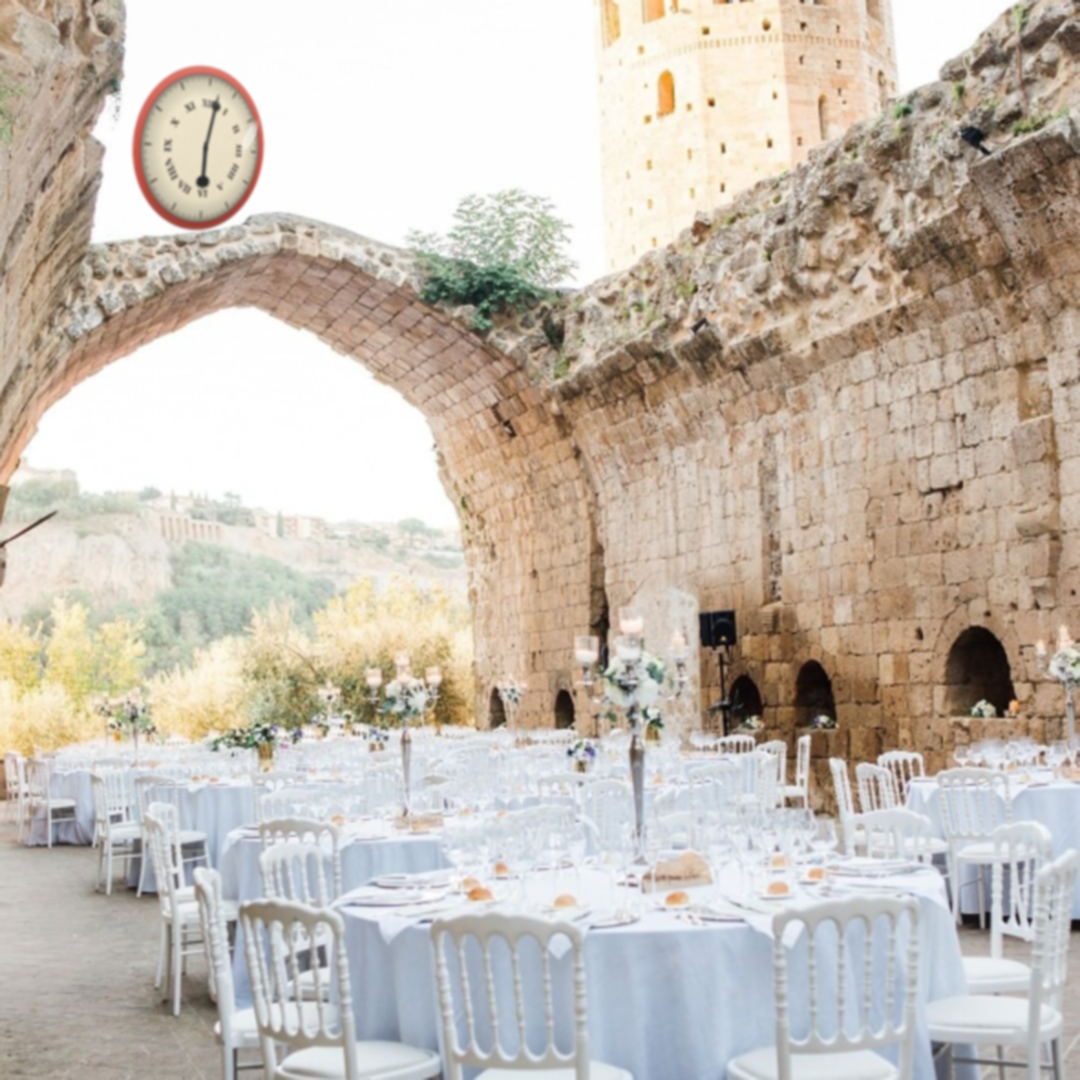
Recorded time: **6:02**
